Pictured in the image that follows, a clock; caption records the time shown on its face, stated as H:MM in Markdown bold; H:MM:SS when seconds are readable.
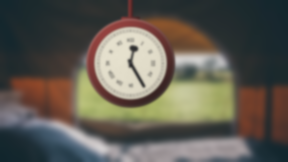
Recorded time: **12:25**
